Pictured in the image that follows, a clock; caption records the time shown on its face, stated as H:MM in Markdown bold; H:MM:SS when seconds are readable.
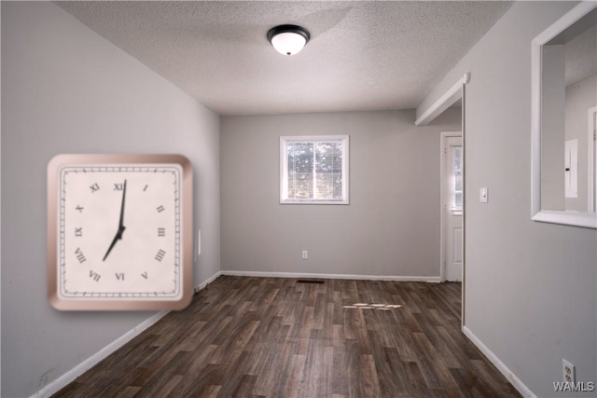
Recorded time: **7:01**
